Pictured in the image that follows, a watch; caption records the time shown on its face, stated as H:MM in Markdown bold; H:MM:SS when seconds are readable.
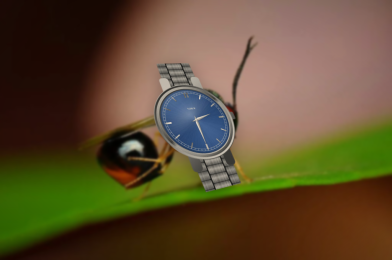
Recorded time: **2:30**
